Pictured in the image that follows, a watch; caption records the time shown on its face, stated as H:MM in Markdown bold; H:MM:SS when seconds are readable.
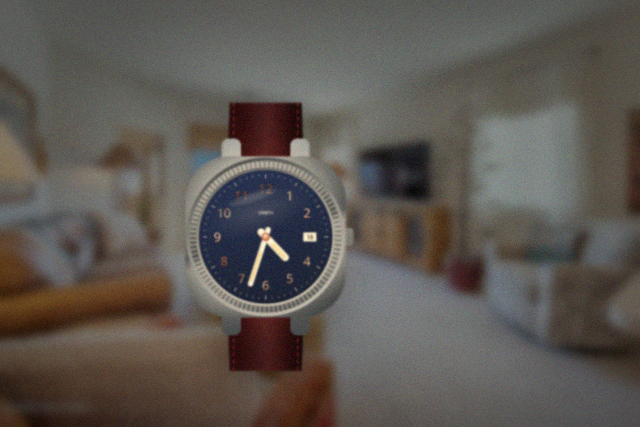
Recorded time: **4:33**
